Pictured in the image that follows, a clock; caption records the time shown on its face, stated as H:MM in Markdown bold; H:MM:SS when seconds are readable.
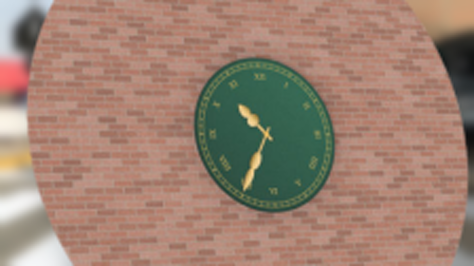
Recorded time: **10:35**
